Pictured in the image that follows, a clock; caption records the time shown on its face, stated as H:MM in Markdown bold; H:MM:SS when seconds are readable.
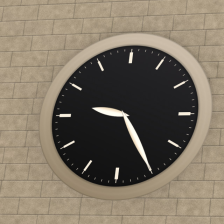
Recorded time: **9:25**
